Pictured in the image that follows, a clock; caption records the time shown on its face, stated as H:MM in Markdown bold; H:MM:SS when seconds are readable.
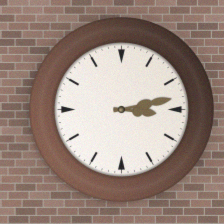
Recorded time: **3:13**
